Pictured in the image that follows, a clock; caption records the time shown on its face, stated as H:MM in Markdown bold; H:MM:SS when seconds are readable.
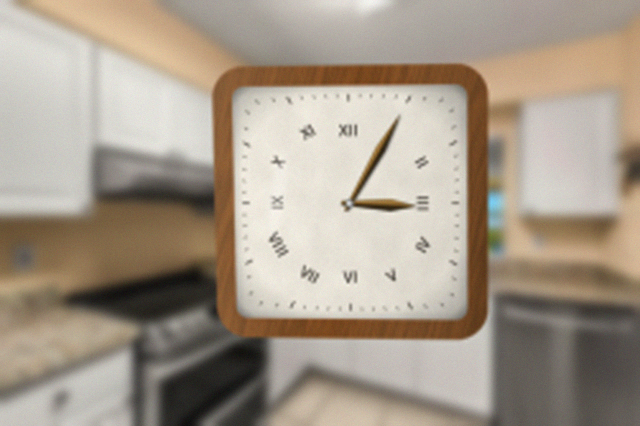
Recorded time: **3:05**
